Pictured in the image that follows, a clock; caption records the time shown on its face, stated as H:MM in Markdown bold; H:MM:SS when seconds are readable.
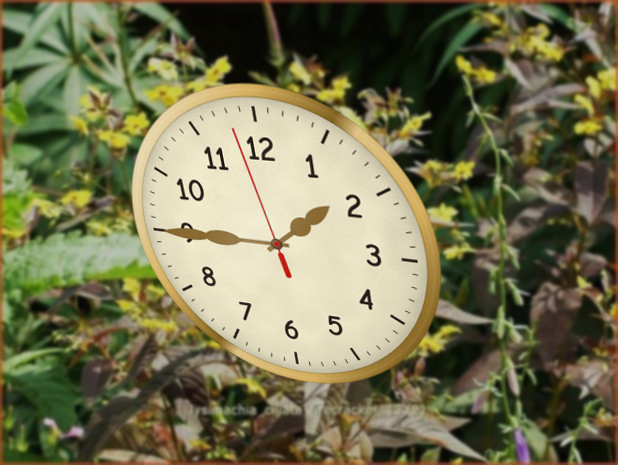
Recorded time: **1:44:58**
